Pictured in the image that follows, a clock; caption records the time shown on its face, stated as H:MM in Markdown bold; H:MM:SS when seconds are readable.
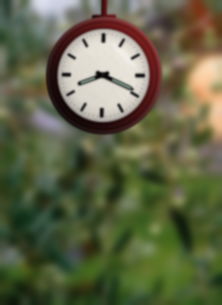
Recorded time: **8:19**
